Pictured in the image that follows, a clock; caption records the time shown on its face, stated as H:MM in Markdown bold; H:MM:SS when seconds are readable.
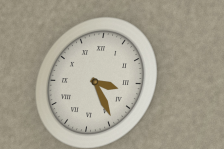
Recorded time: **3:24**
